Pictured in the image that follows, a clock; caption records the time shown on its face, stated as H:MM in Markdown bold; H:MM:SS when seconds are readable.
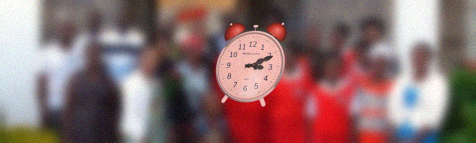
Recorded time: **3:11**
